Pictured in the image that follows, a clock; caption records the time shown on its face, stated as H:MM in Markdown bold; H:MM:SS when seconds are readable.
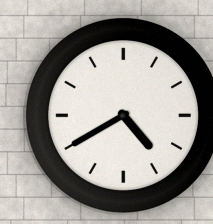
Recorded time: **4:40**
